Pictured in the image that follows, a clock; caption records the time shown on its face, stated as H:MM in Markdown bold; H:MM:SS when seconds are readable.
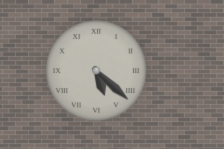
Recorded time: **5:22**
